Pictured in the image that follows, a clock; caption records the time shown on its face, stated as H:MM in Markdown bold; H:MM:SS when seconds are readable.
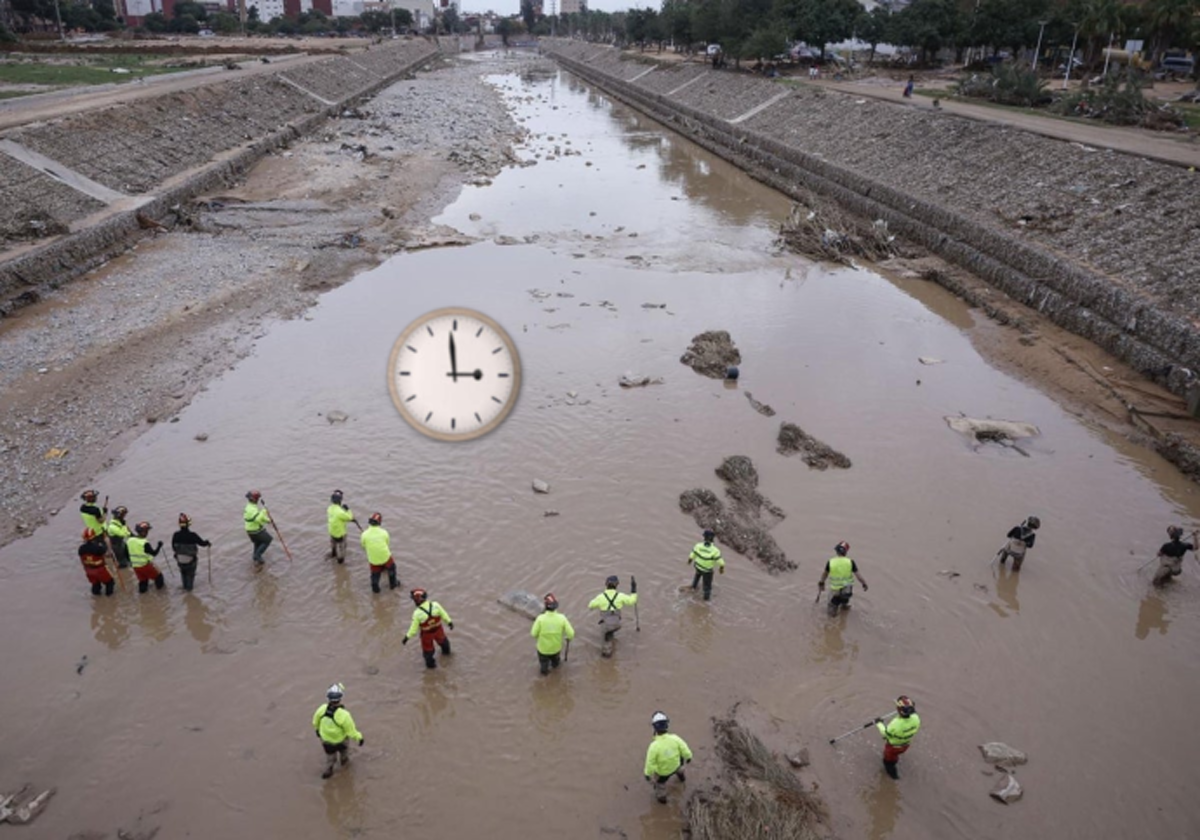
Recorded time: **2:59**
